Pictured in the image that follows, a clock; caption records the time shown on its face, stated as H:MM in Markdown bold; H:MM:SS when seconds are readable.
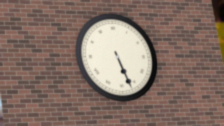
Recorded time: **5:27**
